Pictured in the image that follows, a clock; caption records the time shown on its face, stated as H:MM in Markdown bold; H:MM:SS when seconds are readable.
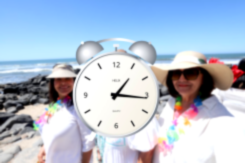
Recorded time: **1:16**
